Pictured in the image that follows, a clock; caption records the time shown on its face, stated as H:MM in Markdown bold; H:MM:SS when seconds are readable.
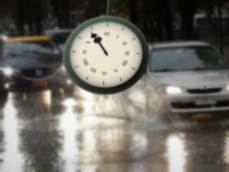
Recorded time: **10:54**
